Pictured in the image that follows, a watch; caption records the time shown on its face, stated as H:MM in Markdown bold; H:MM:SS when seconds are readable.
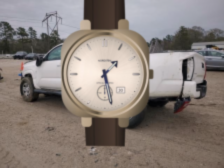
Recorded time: **1:28**
